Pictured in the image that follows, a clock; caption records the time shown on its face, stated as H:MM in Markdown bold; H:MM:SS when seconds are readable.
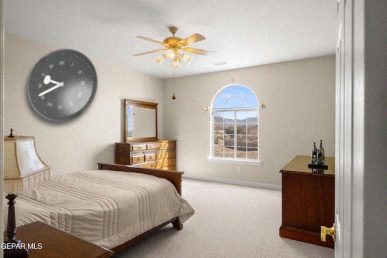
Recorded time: **9:41**
